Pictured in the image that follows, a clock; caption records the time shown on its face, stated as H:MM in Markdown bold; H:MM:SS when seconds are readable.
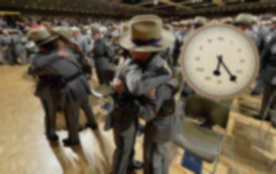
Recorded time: **6:24**
